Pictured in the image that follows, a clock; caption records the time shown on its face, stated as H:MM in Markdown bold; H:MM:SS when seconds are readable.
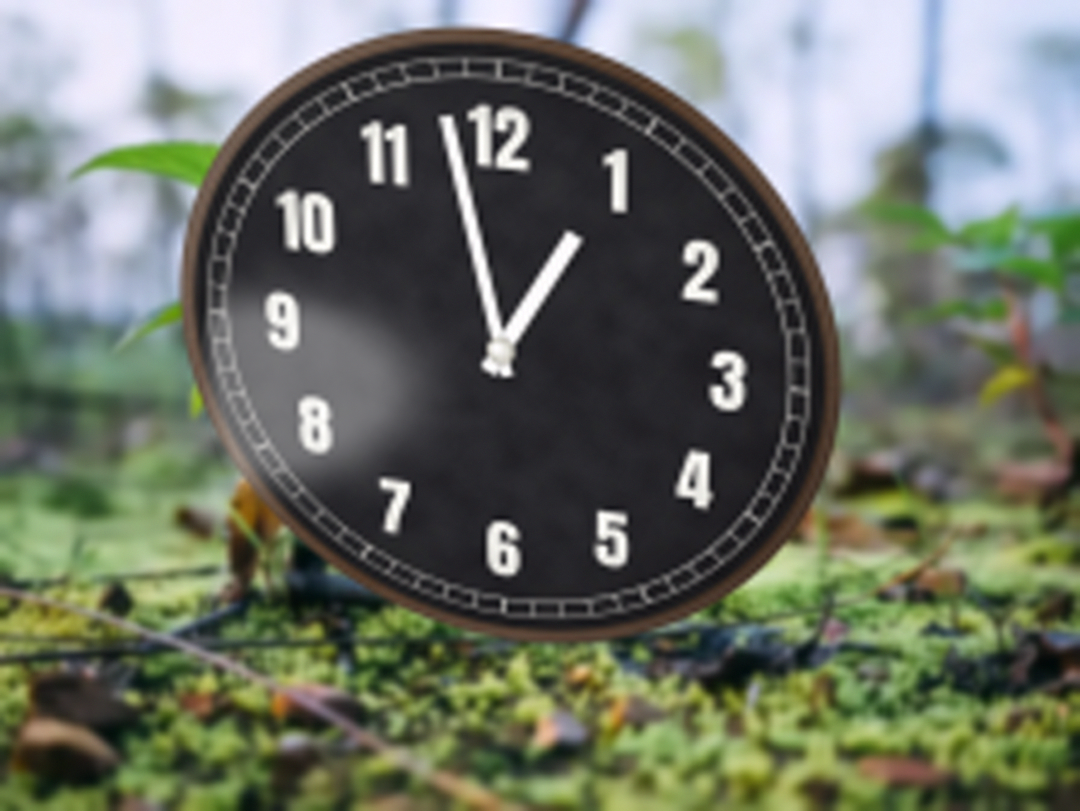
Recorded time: **12:58**
